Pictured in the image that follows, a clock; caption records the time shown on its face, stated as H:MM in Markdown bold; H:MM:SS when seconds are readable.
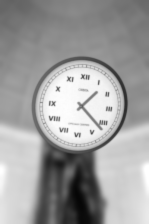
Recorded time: **1:22**
